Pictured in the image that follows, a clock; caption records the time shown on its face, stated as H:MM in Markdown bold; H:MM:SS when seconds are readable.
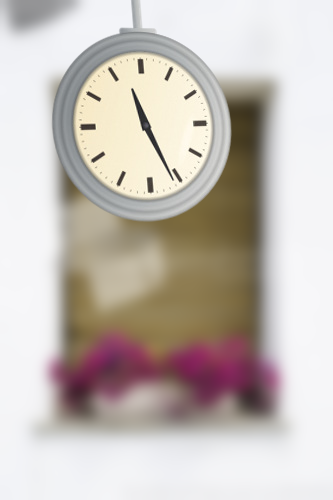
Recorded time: **11:26**
